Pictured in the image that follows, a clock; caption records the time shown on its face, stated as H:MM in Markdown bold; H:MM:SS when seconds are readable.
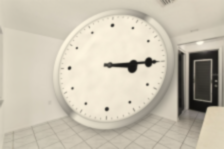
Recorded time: **3:15**
